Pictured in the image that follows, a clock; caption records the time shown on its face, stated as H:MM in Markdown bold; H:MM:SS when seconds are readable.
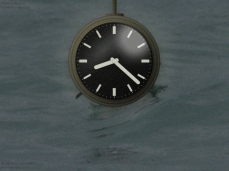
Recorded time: **8:22**
